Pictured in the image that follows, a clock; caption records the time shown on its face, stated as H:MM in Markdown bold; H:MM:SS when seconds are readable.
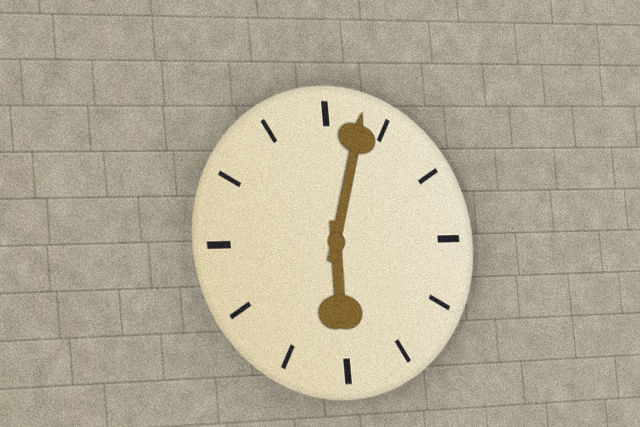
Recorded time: **6:03**
